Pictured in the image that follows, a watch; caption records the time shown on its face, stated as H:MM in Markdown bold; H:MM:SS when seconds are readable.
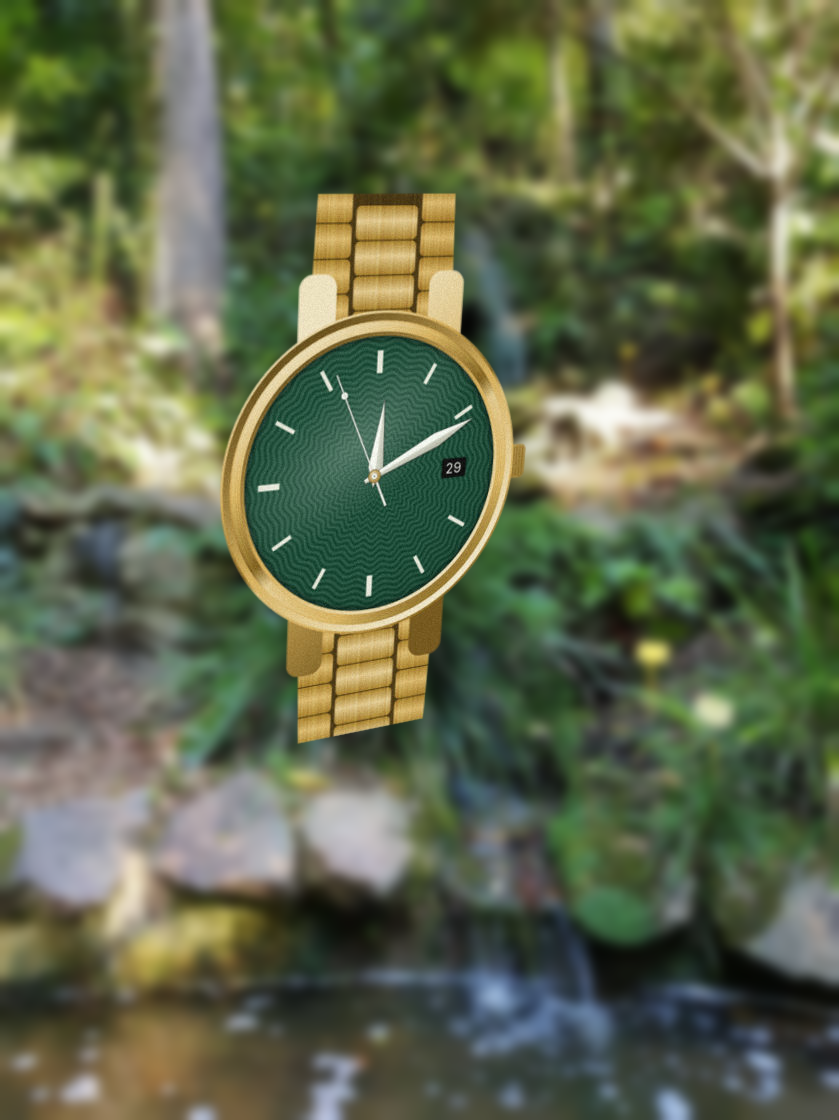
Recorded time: **12:10:56**
